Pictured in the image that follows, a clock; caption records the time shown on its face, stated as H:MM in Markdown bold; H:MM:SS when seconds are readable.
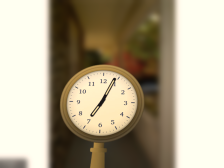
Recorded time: **7:04**
